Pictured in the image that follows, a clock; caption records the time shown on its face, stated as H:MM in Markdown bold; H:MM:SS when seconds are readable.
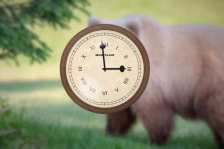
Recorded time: **2:59**
